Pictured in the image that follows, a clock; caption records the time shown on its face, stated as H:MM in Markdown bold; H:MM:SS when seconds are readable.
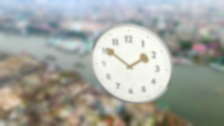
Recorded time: **1:51**
